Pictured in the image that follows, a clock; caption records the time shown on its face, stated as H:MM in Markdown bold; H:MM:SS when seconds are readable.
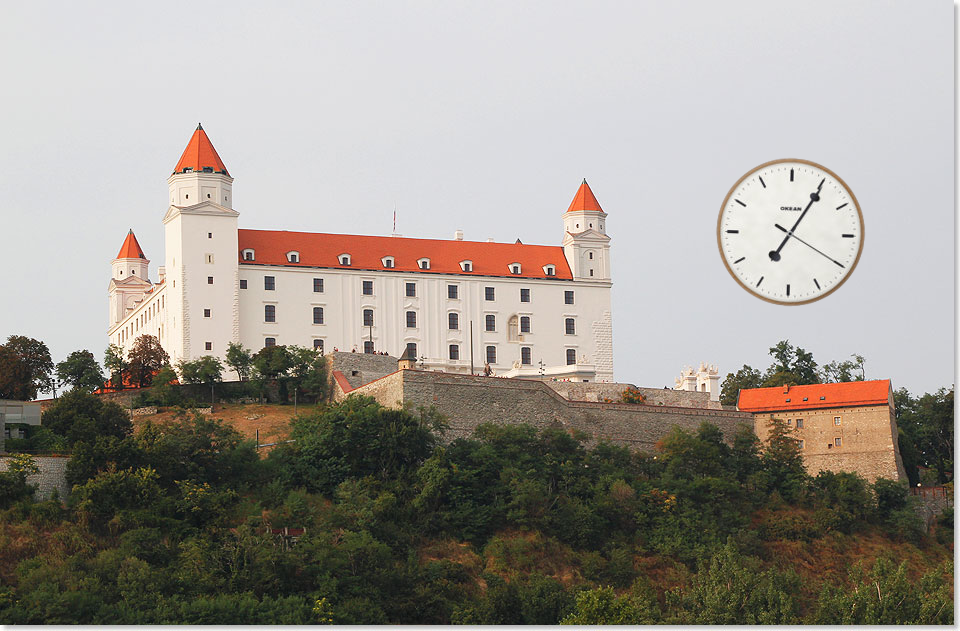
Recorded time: **7:05:20**
